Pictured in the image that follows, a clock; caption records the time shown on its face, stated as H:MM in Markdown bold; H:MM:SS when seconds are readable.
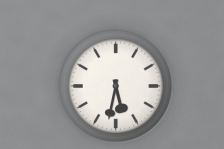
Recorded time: **5:32**
